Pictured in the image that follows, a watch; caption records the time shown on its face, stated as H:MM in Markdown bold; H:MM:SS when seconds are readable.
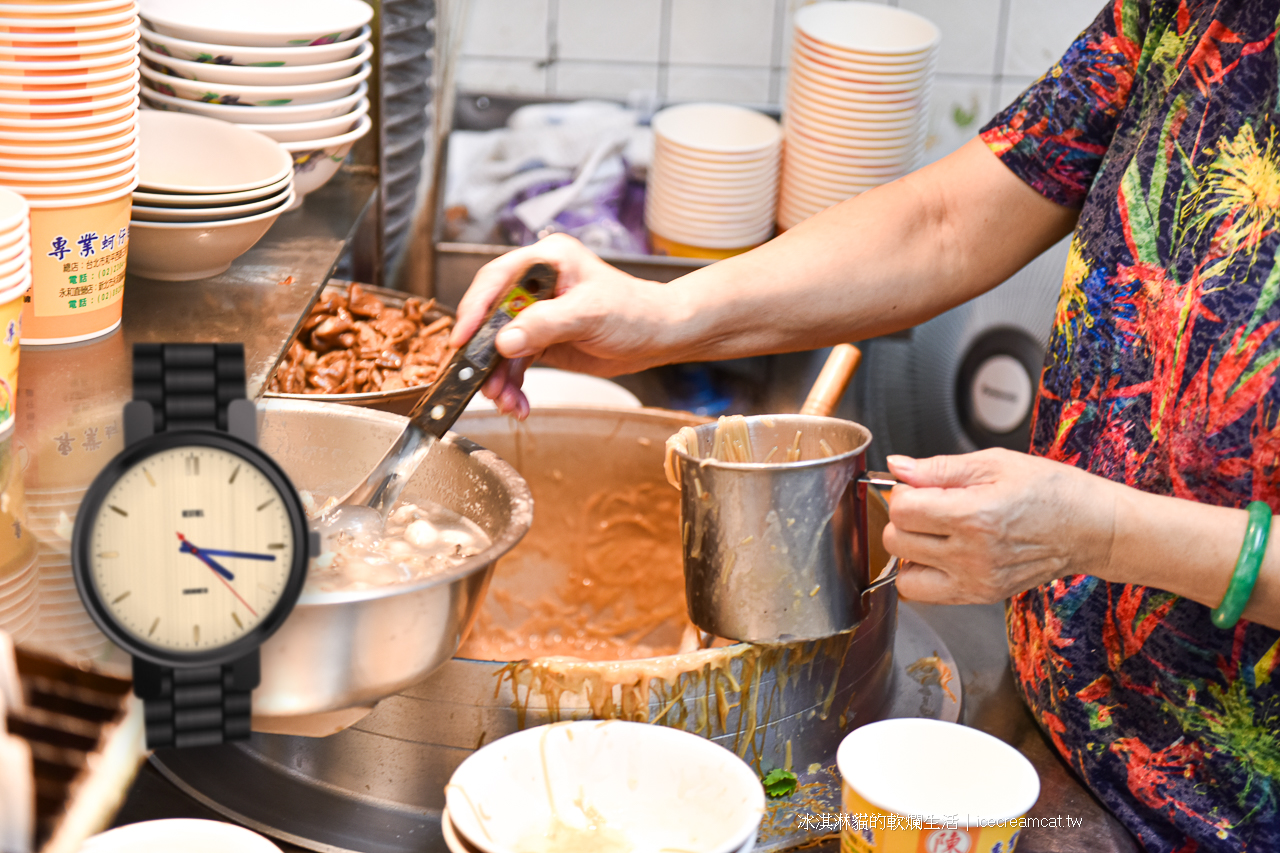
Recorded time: **4:16:23**
